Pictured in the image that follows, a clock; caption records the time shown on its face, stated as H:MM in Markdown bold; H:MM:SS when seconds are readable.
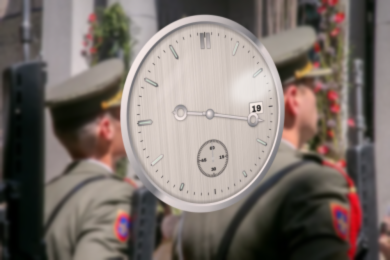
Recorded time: **9:17**
